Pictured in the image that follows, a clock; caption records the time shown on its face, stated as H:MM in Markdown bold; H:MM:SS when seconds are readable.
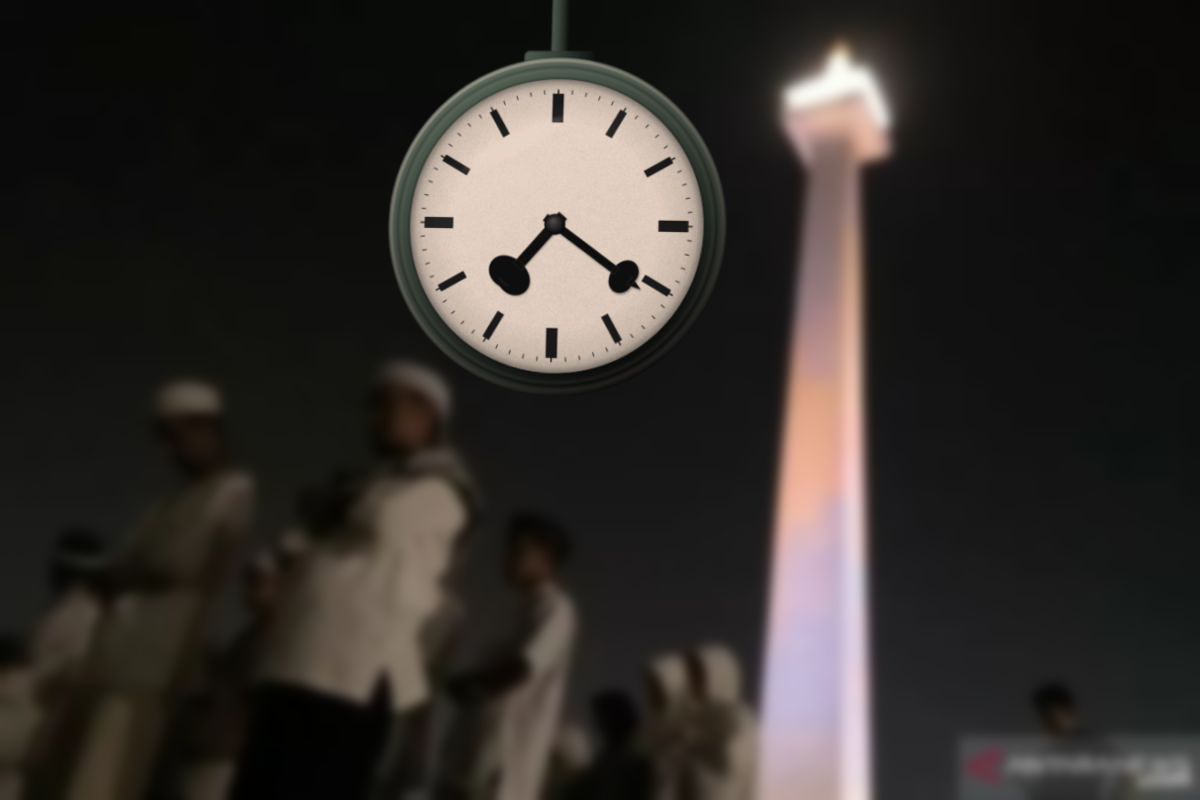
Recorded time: **7:21**
